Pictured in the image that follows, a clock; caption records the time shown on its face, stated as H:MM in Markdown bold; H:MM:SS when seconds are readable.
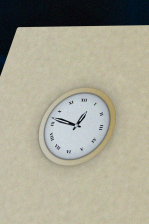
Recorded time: **12:47**
